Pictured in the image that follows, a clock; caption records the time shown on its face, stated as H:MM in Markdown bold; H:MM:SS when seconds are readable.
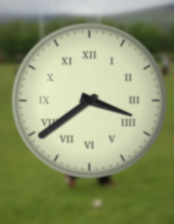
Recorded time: **3:39**
